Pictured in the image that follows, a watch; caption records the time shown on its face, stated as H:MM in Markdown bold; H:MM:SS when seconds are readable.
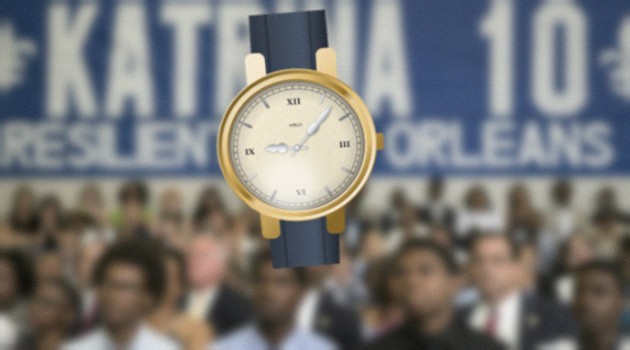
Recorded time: **9:07**
